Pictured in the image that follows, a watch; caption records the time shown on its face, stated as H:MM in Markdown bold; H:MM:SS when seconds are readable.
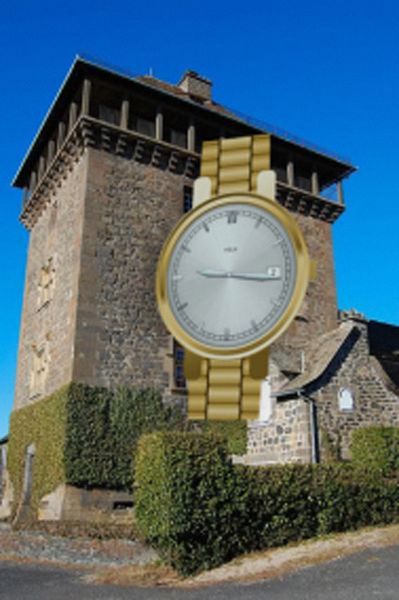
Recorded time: **9:16**
